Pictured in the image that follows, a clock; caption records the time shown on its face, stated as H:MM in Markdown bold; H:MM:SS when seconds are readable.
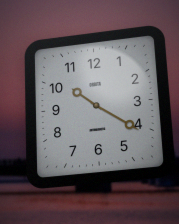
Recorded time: **10:21**
